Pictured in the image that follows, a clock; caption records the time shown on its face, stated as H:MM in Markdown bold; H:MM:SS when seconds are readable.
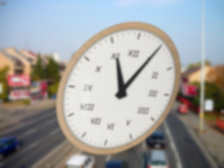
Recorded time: **11:05**
